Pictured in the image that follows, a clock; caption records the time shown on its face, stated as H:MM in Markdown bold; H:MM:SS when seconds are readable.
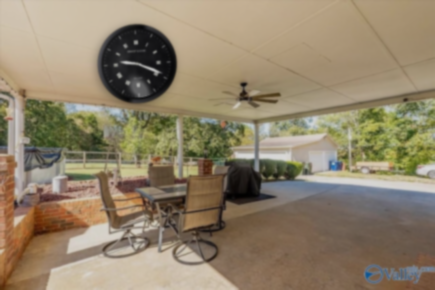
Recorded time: **9:19**
